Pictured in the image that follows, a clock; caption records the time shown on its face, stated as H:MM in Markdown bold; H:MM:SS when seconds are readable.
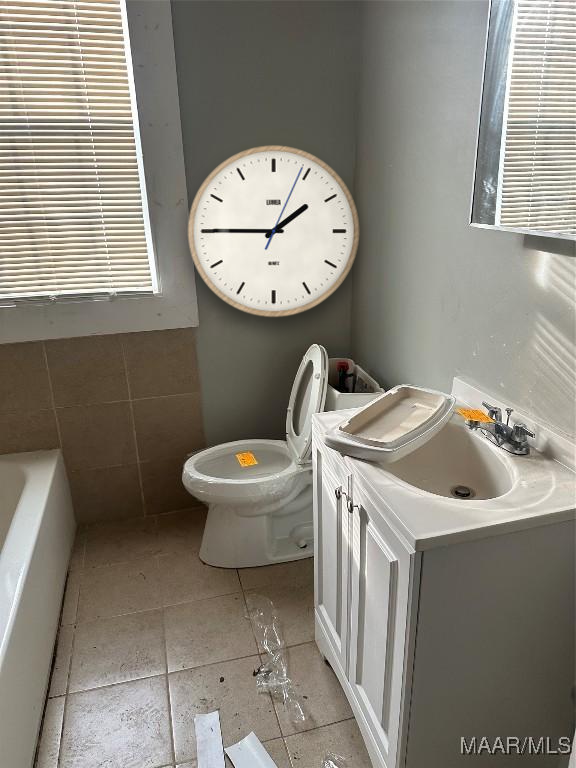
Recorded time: **1:45:04**
